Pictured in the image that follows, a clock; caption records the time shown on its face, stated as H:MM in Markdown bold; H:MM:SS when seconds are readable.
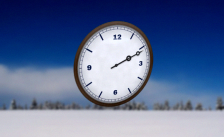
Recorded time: **2:11**
